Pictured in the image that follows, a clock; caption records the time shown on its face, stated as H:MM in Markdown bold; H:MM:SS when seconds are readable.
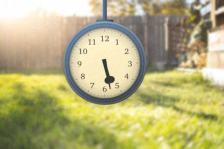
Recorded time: **5:28**
